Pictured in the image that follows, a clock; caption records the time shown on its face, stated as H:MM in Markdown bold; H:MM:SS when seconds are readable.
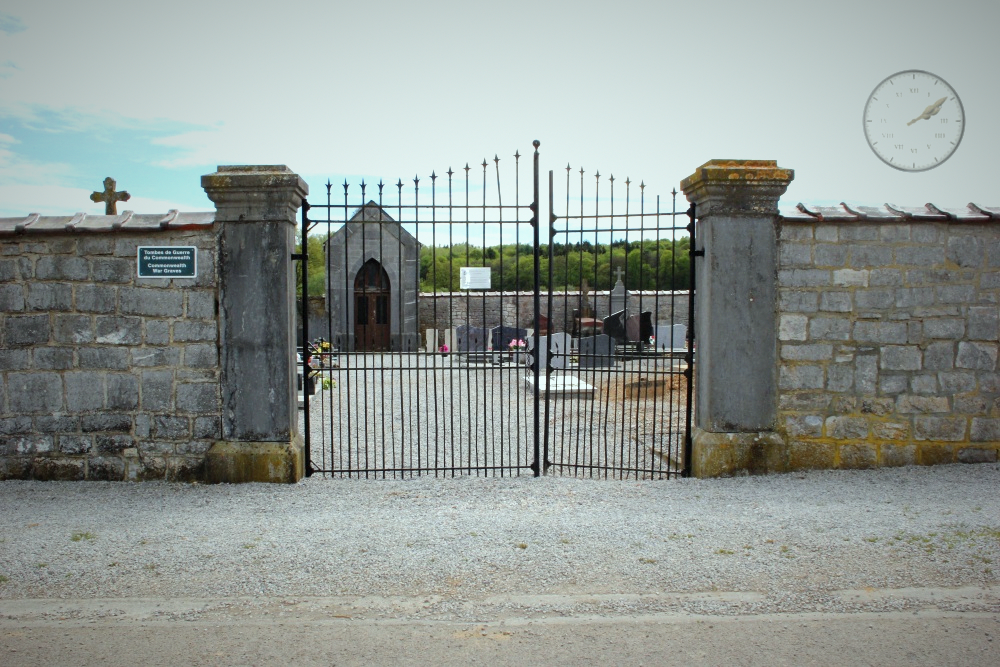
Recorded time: **2:09**
